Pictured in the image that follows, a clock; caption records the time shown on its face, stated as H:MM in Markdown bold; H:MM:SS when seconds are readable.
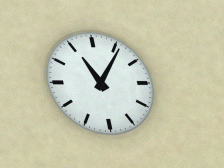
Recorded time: **11:06**
